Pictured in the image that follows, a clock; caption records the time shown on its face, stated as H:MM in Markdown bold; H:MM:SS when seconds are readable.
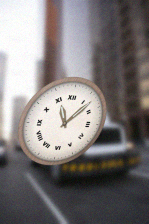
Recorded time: **11:07**
